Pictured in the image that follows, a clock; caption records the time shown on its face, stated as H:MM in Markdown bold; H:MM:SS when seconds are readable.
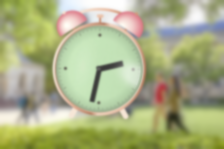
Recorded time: **2:32**
